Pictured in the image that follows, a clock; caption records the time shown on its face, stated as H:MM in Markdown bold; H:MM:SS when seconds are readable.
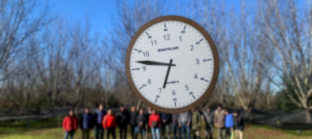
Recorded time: **6:47**
